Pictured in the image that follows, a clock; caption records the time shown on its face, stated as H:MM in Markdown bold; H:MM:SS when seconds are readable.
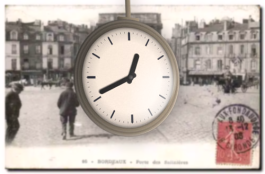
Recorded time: **12:41**
